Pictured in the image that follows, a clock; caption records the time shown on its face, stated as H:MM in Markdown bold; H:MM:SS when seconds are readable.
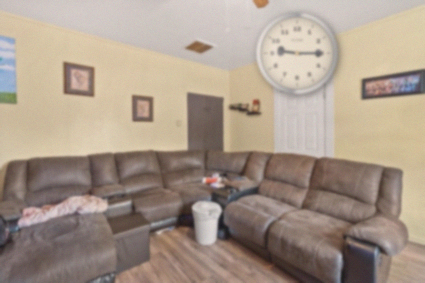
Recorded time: **9:15**
